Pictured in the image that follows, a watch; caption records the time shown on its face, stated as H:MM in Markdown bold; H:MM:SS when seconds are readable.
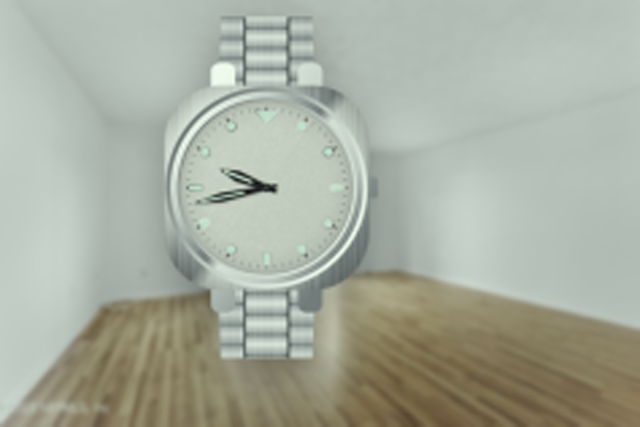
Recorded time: **9:43**
